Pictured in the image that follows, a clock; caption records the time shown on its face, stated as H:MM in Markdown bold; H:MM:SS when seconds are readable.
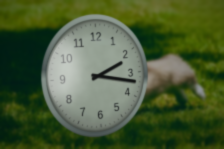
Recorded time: **2:17**
